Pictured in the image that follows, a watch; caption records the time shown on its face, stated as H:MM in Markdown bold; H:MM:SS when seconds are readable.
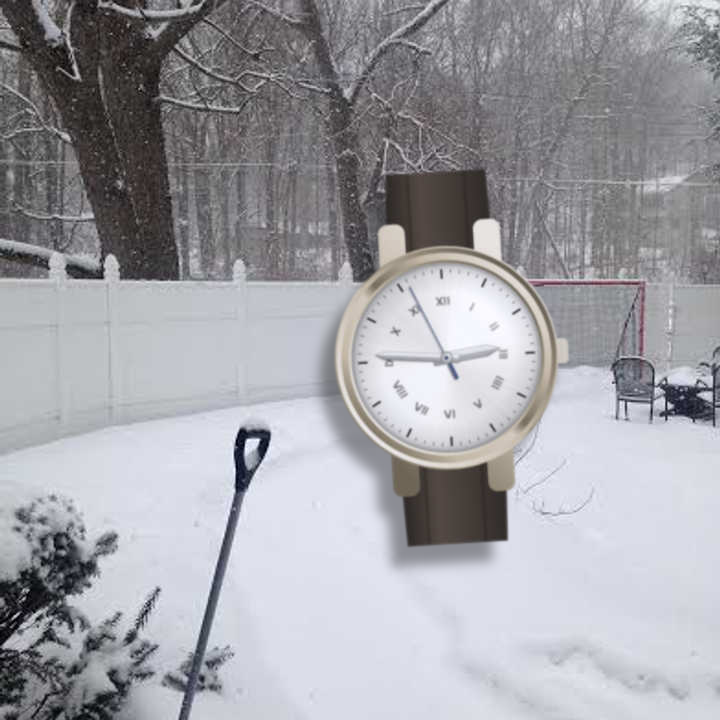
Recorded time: **2:45:56**
